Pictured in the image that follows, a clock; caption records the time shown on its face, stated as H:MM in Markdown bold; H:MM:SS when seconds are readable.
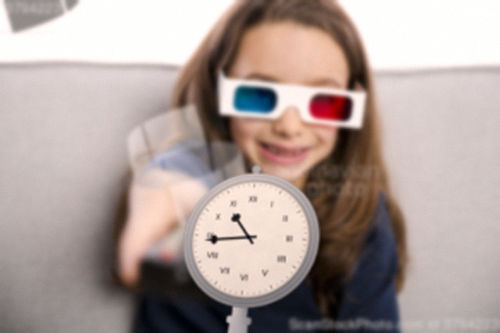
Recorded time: **10:44**
